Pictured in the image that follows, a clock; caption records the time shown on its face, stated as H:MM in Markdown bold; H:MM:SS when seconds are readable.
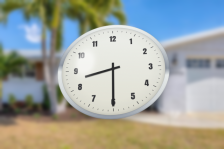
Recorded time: **8:30**
